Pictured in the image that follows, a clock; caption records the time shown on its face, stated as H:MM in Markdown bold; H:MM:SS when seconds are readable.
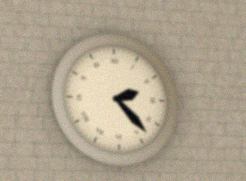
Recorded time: **2:23**
